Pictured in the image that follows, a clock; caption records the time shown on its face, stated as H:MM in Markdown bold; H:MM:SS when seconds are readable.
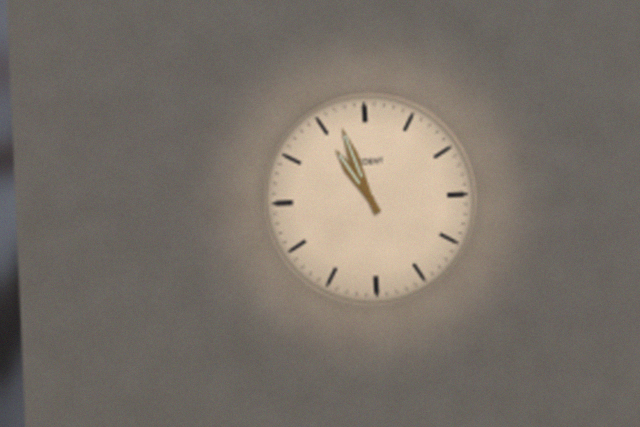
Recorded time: **10:57**
